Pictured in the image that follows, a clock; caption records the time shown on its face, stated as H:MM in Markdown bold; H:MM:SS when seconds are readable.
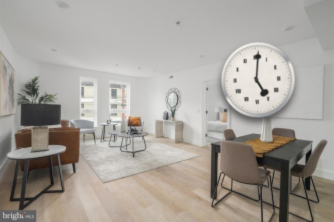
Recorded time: **5:01**
